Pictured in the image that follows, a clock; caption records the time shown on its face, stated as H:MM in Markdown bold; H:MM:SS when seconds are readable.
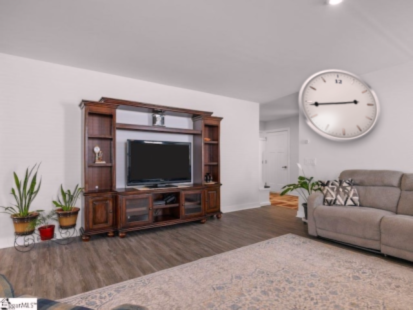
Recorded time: **2:44**
